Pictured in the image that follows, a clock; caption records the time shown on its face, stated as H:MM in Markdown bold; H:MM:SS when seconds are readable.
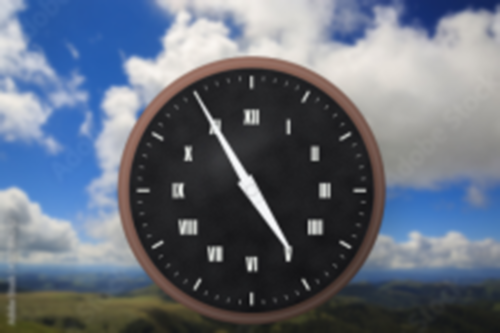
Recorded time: **4:55**
